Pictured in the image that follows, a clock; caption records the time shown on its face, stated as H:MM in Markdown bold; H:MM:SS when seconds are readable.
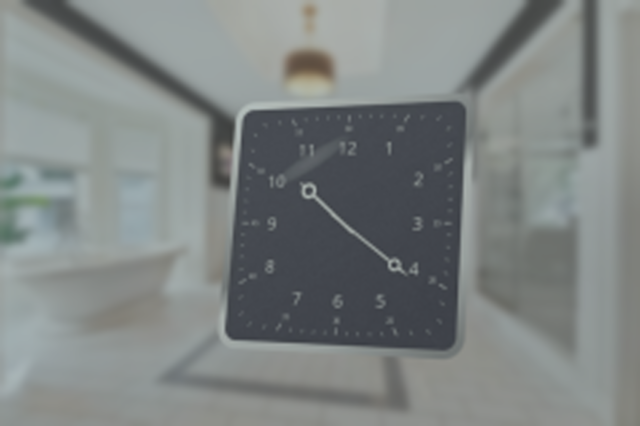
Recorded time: **10:21**
